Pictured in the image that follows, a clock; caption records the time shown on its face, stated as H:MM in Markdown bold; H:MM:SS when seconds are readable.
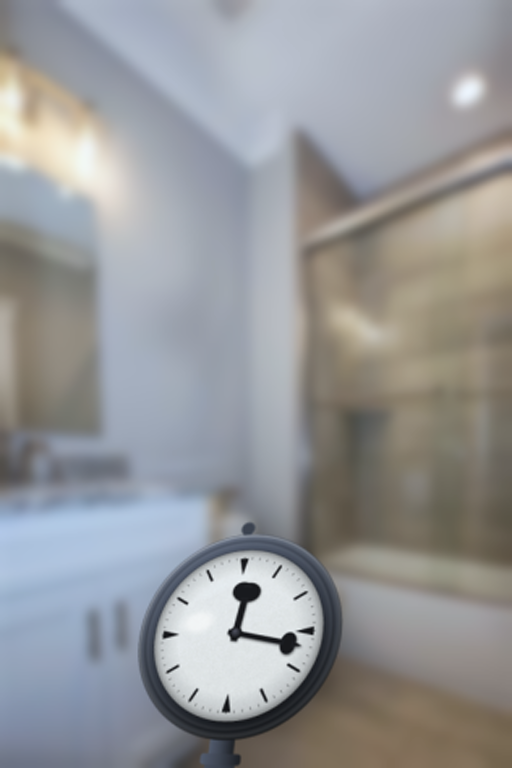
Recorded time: **12:17**
